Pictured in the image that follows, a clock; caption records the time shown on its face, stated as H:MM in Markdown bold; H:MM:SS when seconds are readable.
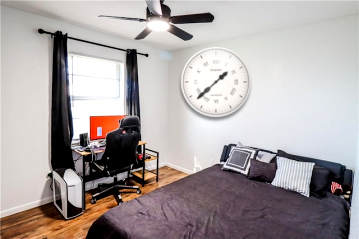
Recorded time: **1:38**
